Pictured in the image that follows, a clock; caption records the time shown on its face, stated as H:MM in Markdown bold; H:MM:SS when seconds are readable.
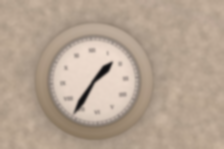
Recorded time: **1:36**
